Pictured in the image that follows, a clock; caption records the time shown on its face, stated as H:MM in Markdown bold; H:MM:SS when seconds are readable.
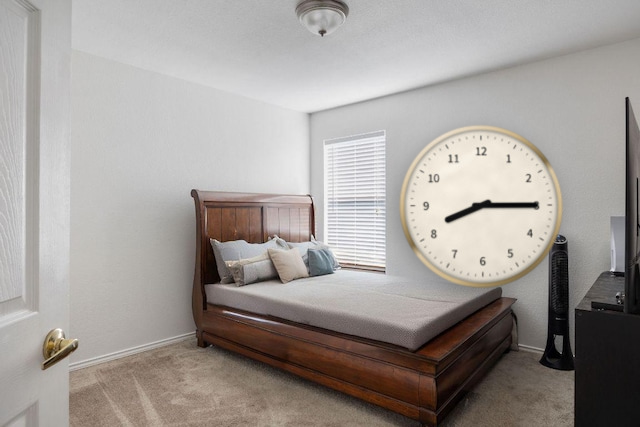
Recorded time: **8:15**
